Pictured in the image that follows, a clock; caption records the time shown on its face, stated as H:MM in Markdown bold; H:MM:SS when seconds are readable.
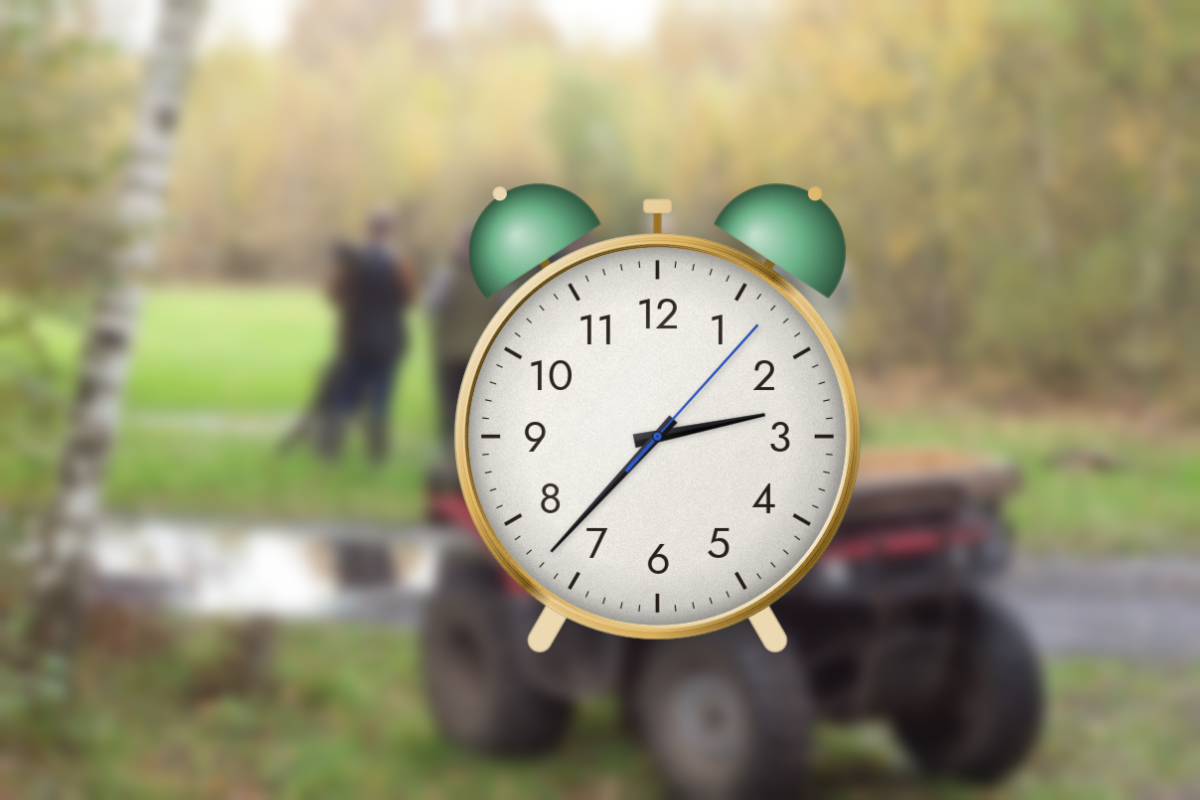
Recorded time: **2:37:07**
